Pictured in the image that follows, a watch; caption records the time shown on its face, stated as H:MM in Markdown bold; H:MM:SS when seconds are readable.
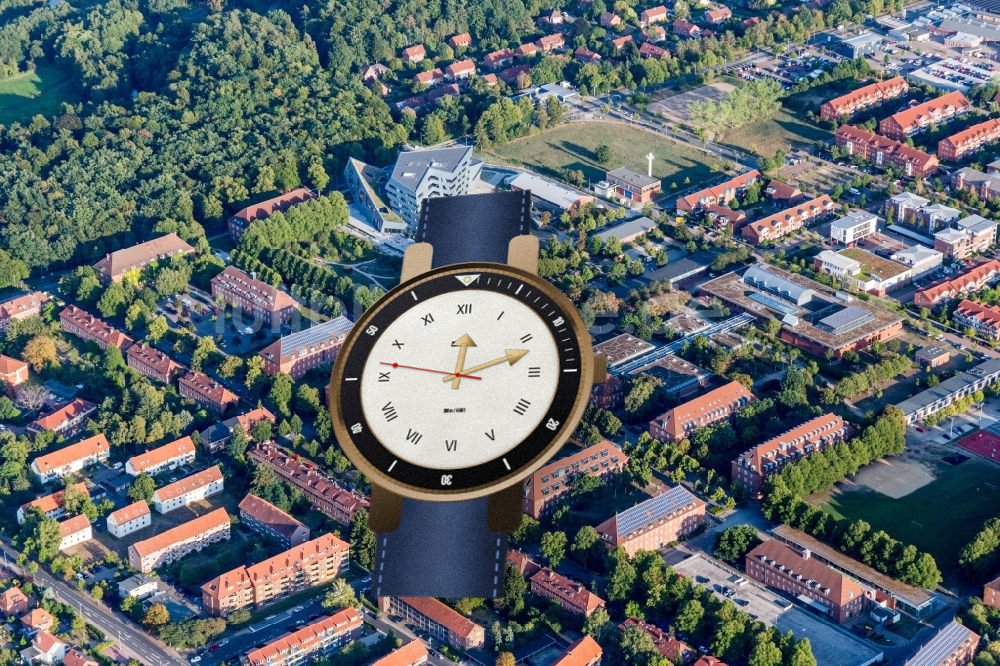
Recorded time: **12:11:47**
